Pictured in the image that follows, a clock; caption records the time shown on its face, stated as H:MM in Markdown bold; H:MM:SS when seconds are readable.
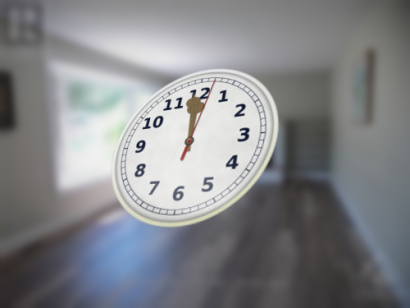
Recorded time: **11:59:02**
